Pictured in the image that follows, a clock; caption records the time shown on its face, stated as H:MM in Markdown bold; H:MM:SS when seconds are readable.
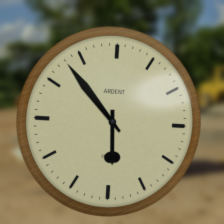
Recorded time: **5:53**
